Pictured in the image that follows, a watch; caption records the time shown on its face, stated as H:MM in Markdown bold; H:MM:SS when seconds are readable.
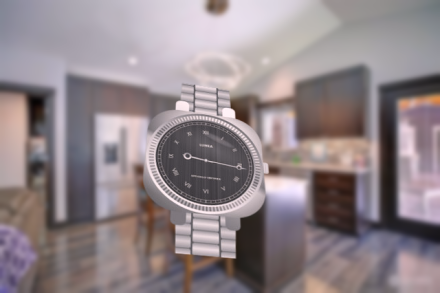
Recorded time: **9:16**
